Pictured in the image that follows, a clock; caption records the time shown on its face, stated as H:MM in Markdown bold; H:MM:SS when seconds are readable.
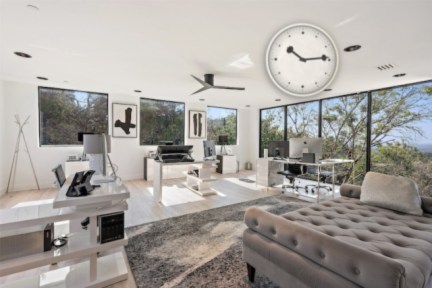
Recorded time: **10:14**
